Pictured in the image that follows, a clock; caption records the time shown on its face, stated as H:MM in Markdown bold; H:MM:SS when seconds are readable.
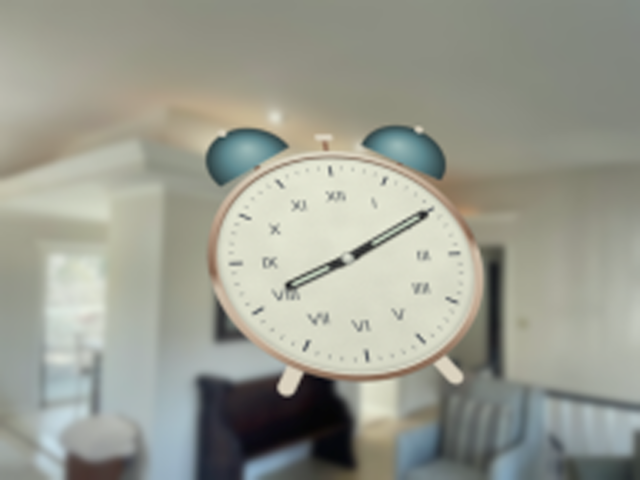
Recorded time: **8:10**
